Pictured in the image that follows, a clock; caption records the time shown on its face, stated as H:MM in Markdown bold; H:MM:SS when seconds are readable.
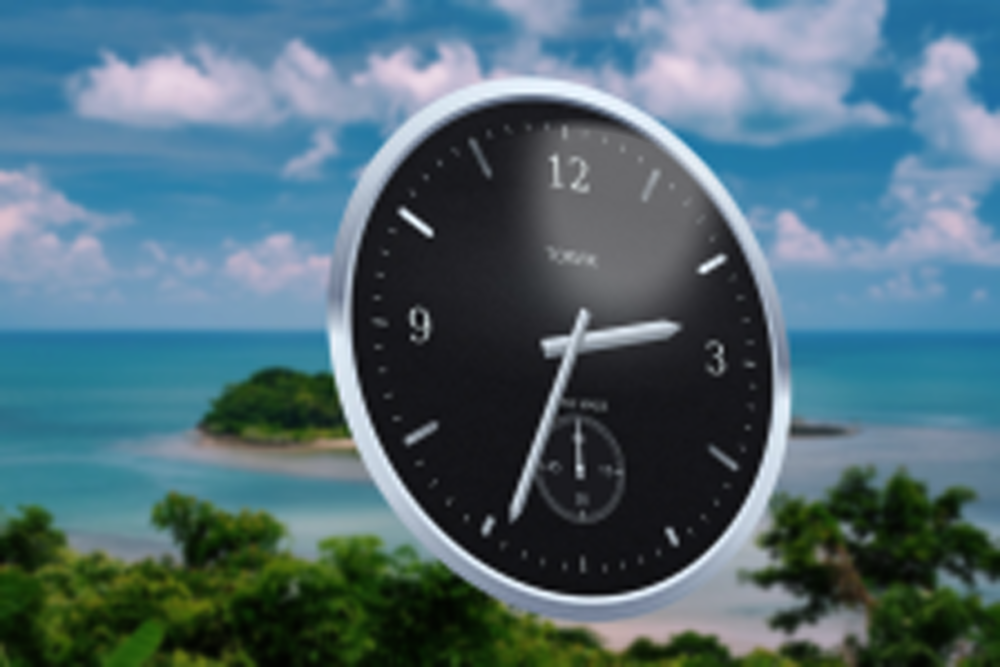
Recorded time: **2:34**
